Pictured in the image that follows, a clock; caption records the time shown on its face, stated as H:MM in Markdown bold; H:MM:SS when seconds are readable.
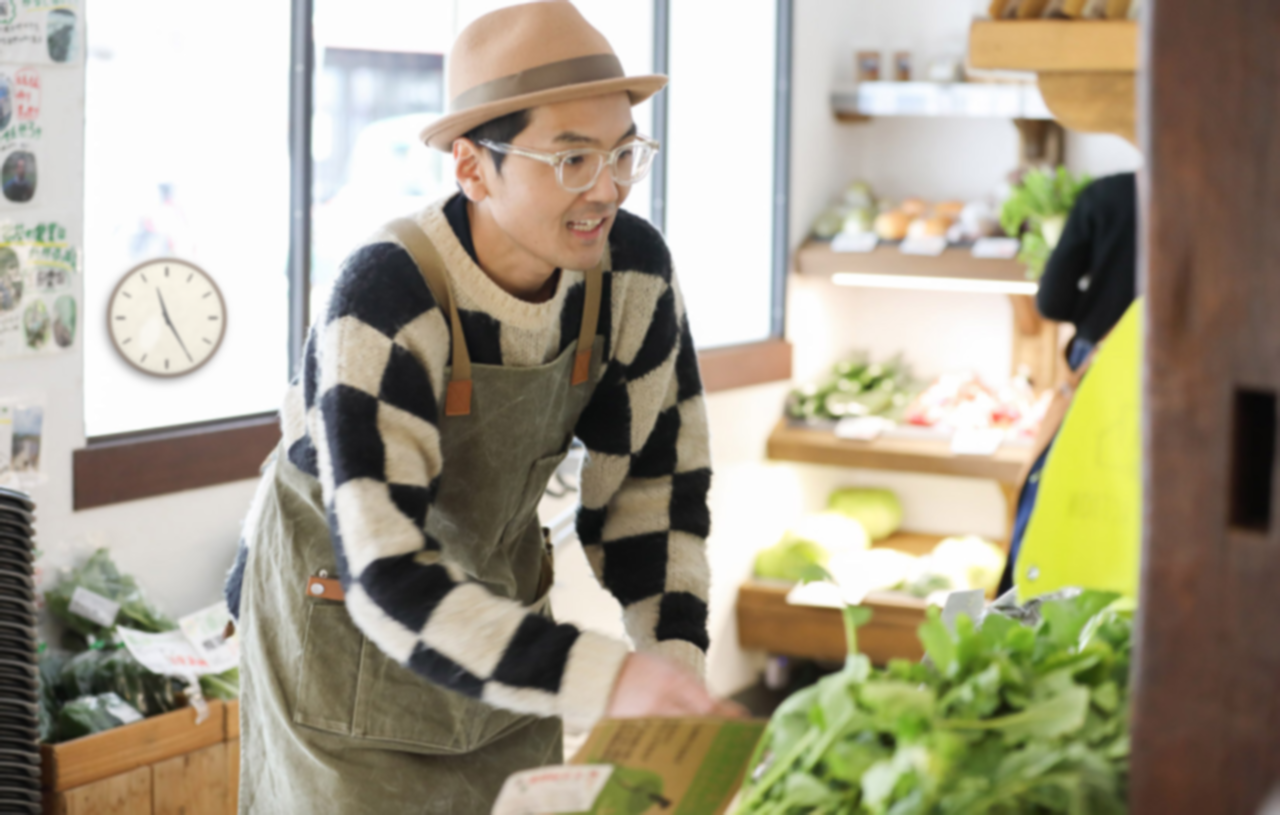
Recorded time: **11:25**
